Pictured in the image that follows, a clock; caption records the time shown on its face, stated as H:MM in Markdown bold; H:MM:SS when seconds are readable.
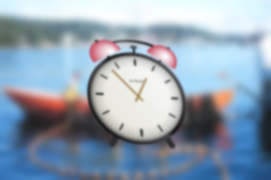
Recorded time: **12:53**
